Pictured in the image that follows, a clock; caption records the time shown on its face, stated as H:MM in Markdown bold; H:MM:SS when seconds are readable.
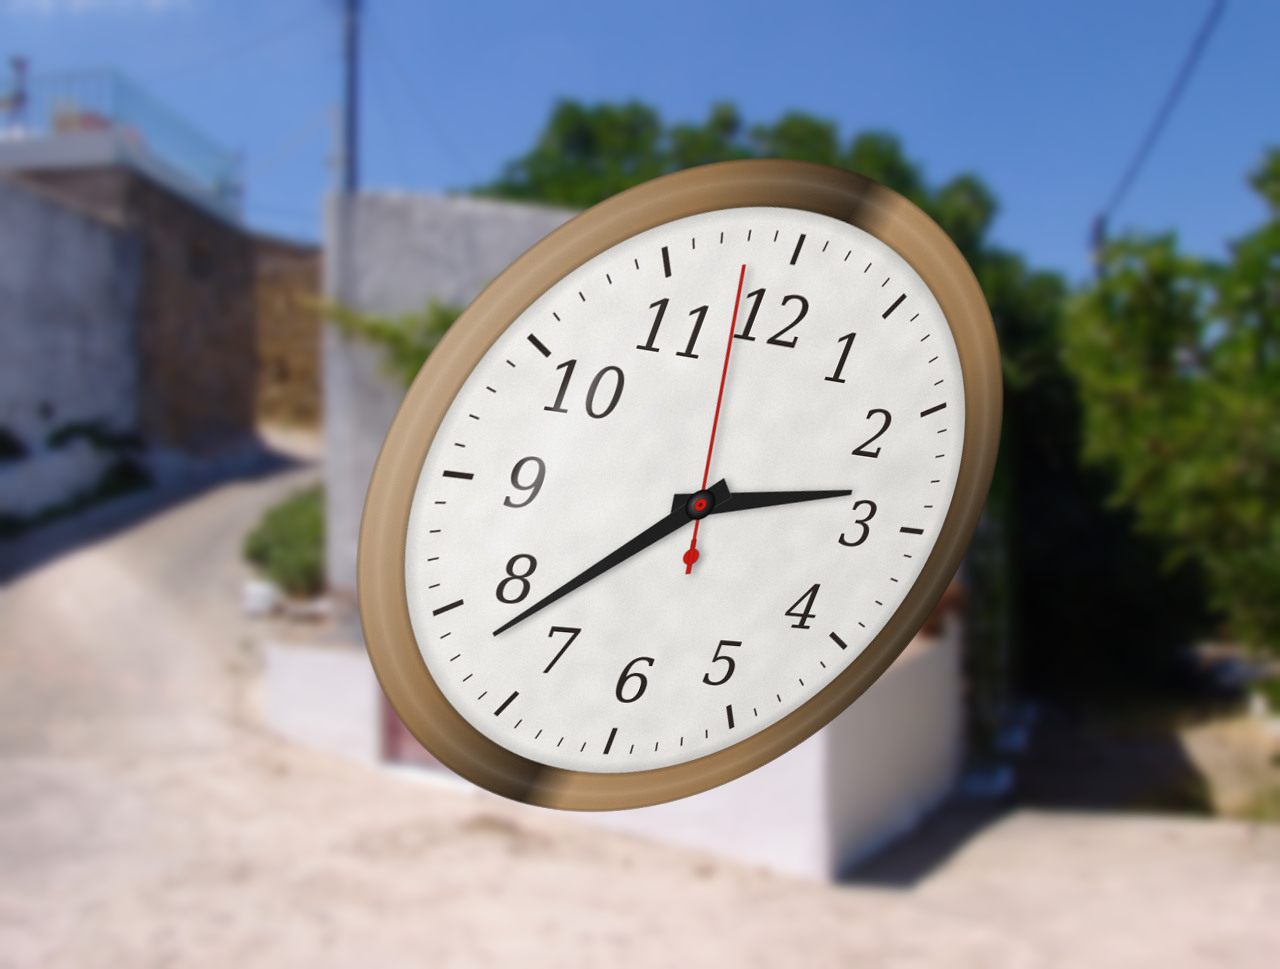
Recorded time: **2:37:58**
